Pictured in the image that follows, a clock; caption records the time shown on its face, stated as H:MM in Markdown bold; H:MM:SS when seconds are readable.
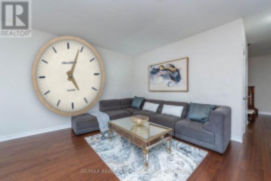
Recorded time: **5:04**
